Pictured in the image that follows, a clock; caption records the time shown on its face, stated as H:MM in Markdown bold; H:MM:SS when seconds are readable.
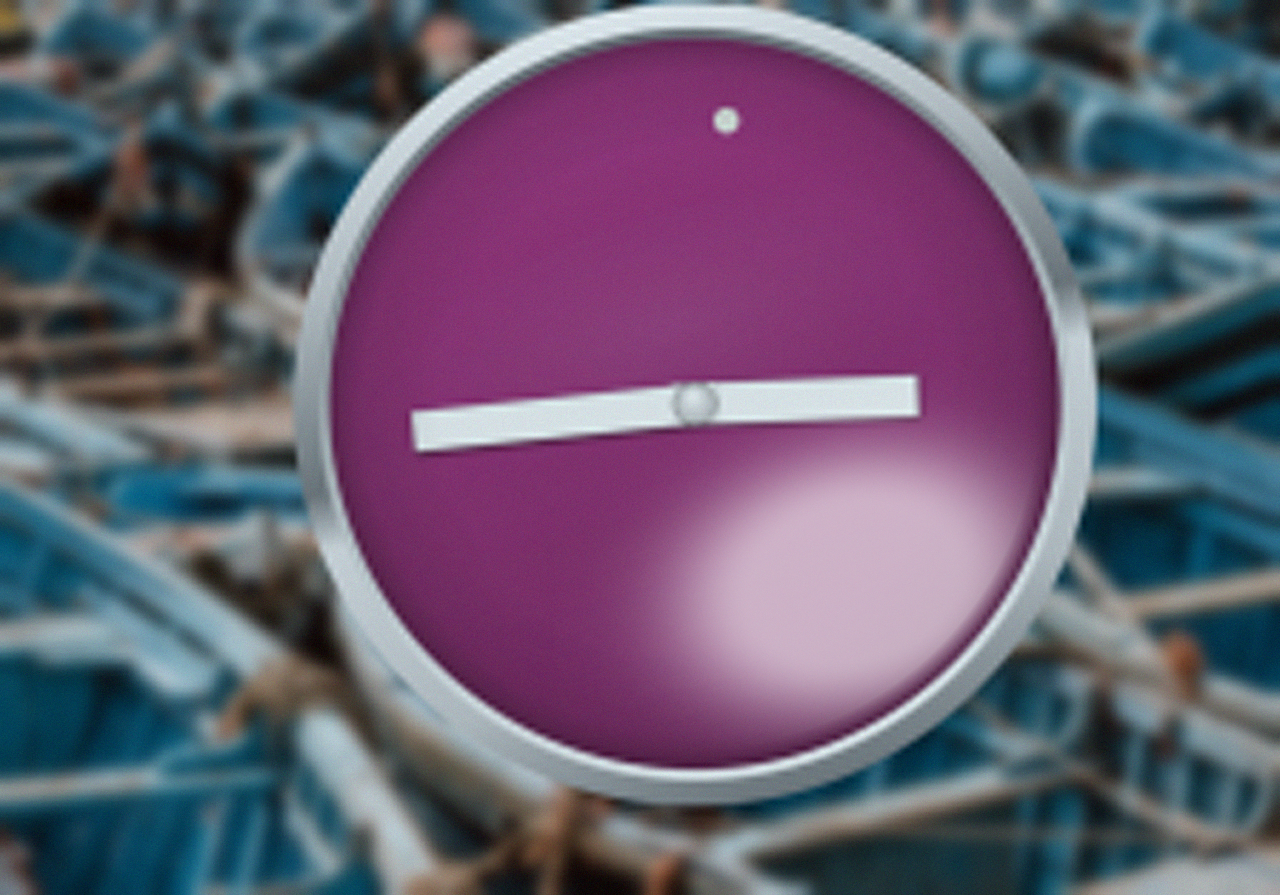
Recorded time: **2:43**
